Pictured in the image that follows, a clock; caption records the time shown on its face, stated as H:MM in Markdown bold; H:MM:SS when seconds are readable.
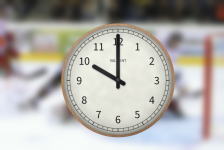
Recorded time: **10:00**
